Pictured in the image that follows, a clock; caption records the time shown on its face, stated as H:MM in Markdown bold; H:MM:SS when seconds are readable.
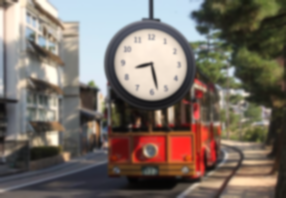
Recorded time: **8:28**
